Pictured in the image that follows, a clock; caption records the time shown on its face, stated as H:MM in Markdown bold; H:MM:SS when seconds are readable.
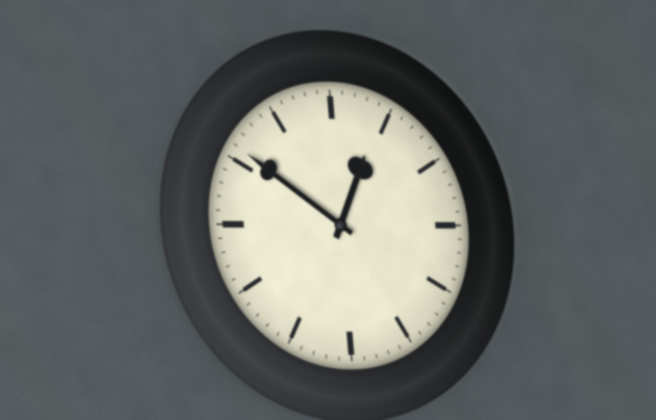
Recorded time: **12:51**
